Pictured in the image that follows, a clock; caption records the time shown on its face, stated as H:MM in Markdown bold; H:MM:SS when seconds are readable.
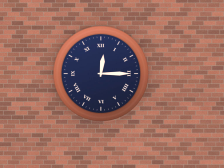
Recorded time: **12:15**
